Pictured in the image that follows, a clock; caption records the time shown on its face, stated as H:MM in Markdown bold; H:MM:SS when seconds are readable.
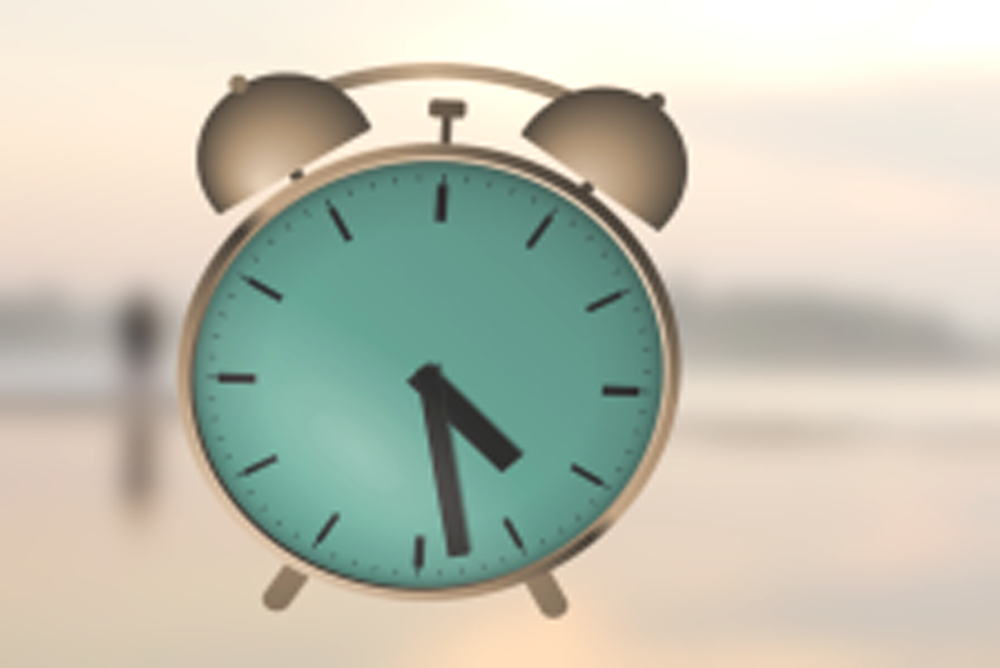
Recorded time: **4:28**
